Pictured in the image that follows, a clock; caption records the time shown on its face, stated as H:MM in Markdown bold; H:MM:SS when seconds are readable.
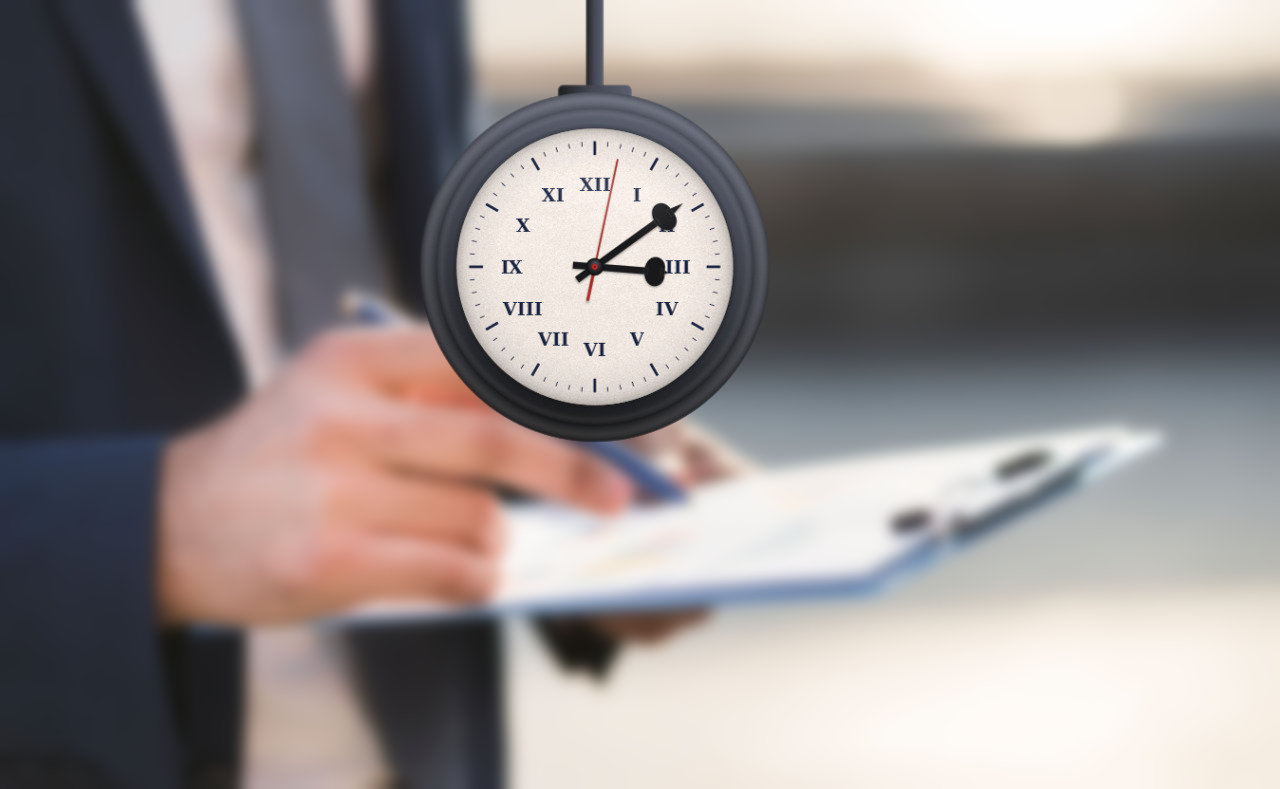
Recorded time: **3:09:02**
